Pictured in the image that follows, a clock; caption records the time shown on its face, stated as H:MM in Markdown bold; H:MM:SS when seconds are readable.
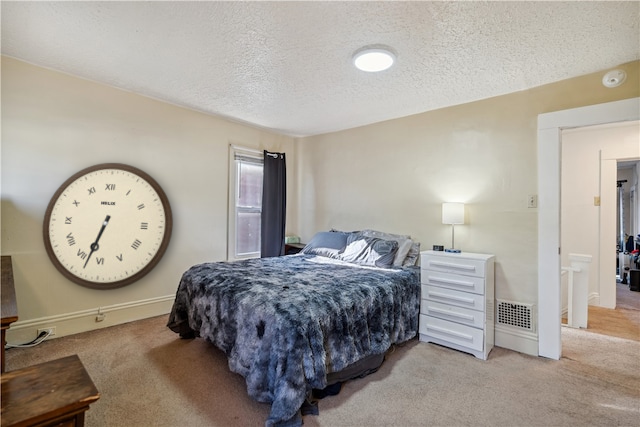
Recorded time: **6:33**
